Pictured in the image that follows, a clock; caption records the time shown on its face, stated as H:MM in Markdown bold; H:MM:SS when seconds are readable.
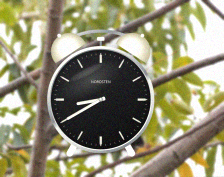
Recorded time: **8:40**
